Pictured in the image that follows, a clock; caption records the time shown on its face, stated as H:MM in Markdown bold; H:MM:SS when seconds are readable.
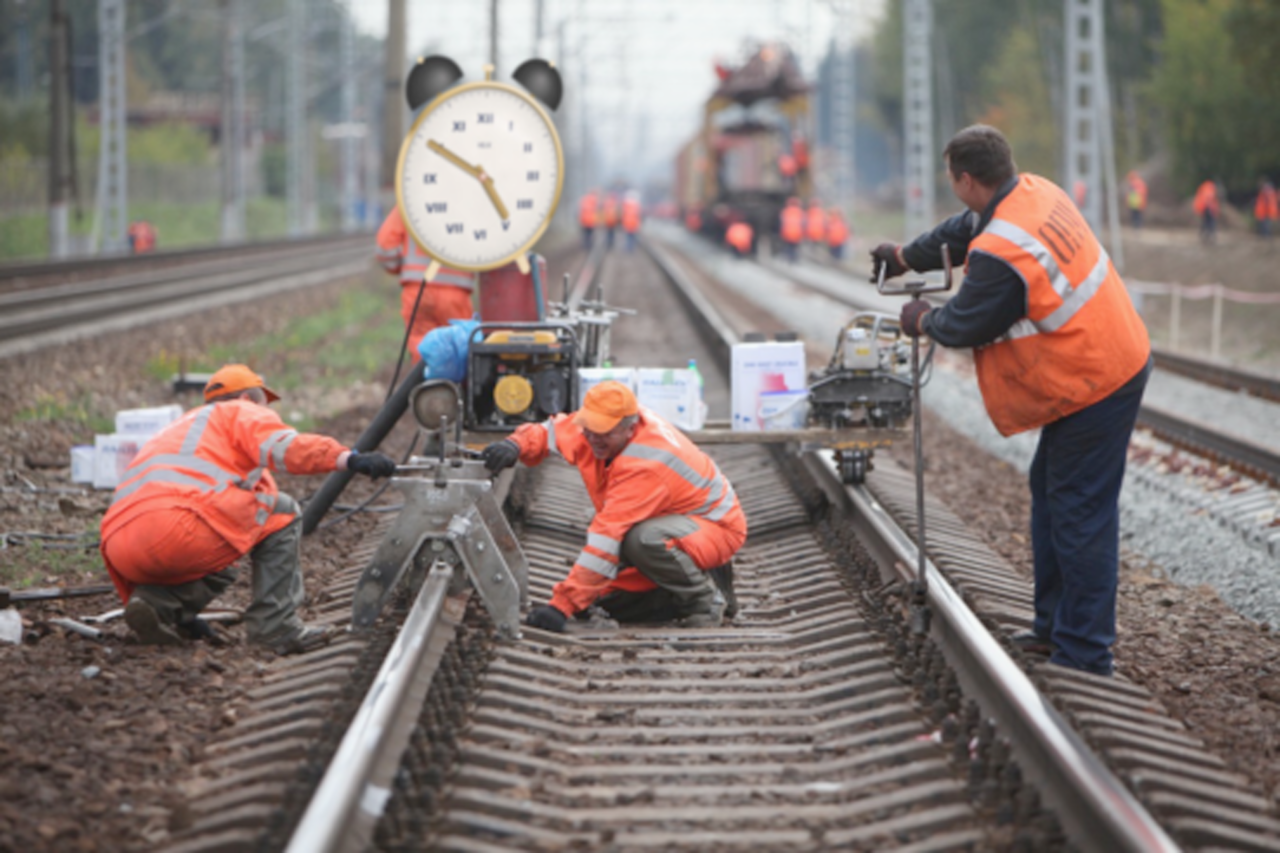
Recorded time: **4:50**
